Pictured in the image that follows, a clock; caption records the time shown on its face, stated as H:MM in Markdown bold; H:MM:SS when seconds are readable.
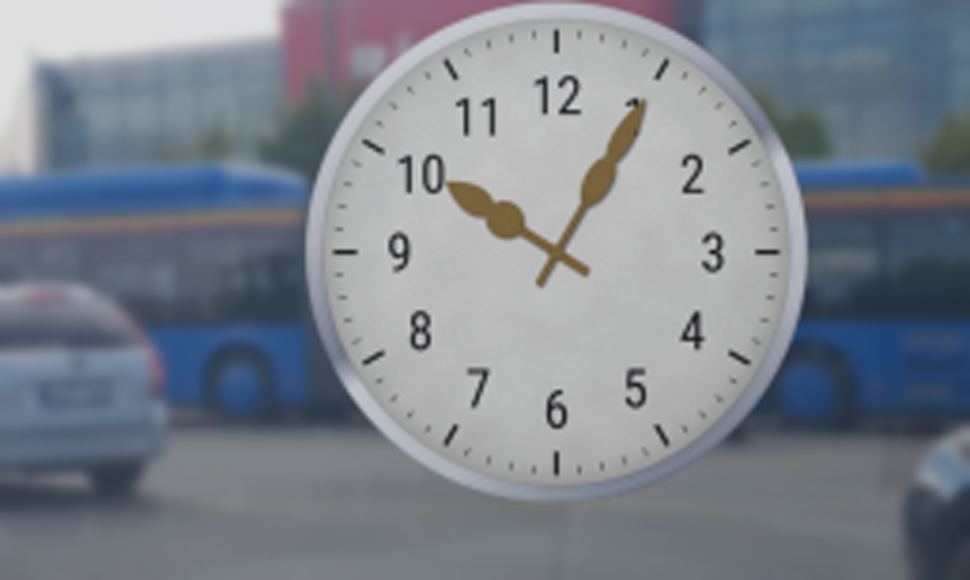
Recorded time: **10:05**
